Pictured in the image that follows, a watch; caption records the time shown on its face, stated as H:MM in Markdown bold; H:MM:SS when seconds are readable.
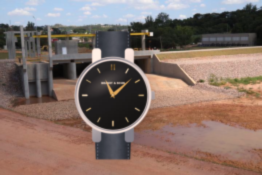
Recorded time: **11:08**
